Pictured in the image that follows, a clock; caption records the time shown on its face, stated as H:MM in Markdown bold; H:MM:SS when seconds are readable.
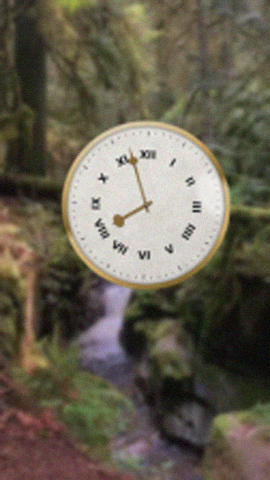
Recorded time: **7:57**
